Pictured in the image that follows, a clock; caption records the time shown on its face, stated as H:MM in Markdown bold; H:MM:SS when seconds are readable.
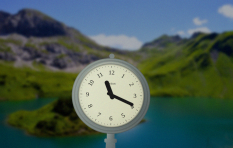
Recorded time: **11:19**
